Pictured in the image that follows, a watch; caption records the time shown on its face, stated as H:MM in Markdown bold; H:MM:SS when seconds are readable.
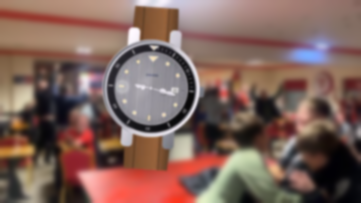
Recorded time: **9:17**
